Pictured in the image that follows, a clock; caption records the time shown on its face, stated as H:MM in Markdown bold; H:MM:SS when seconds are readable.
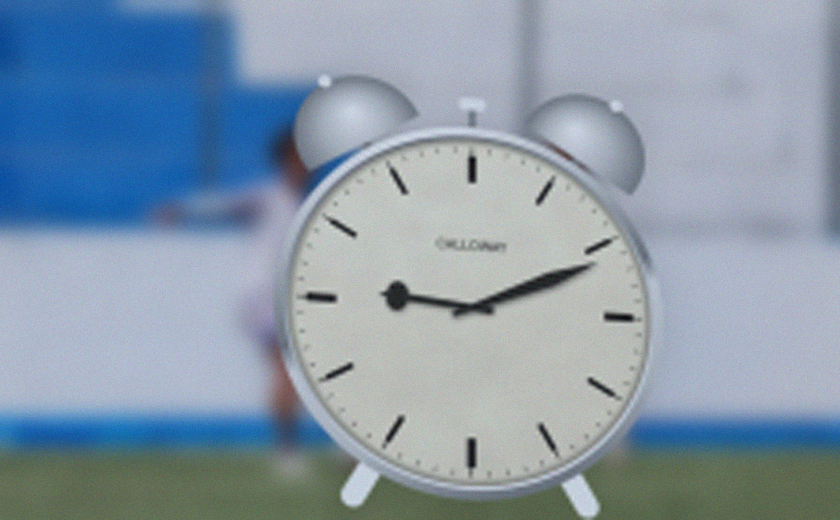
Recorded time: **9:11**
